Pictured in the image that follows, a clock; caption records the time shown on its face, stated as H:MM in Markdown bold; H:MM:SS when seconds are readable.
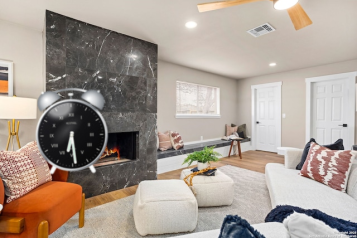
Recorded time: **6:29**
